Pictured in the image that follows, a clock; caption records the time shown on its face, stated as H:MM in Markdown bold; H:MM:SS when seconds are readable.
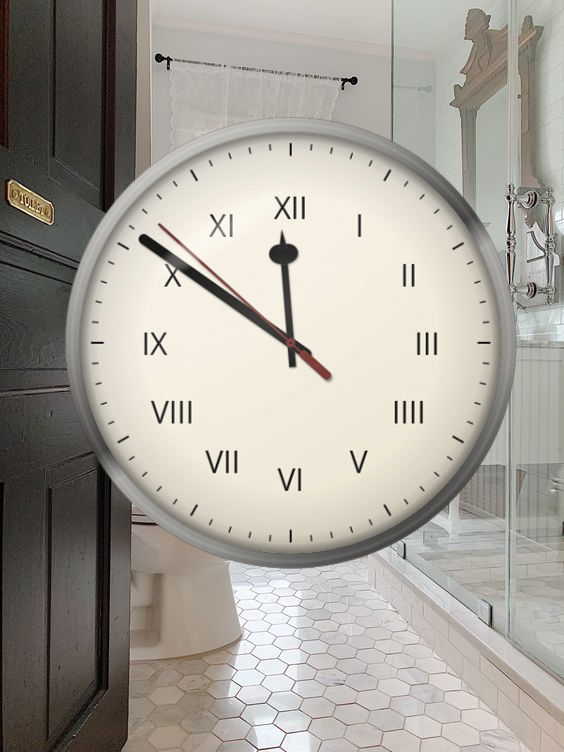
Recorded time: **11:50:52**
